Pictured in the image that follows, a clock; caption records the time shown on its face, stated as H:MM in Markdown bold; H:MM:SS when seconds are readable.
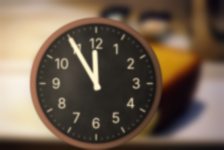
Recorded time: **11:55**
